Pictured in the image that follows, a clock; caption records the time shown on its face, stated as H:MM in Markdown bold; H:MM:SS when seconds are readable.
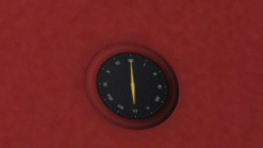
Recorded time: **6:00**
